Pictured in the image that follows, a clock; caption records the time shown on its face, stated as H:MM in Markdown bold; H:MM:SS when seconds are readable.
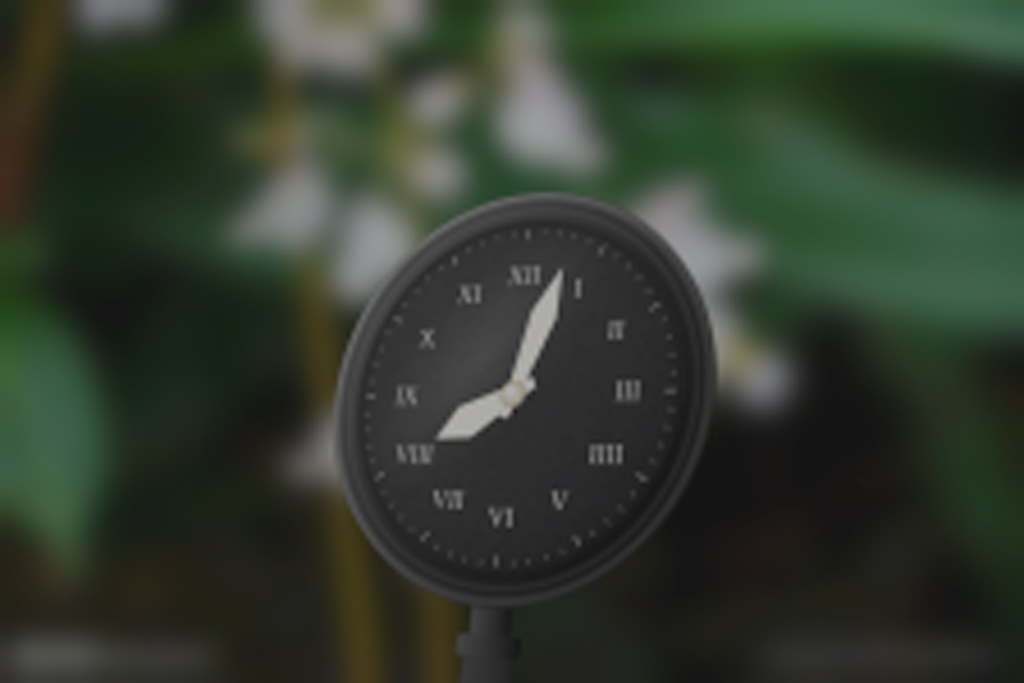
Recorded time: **8:03**
